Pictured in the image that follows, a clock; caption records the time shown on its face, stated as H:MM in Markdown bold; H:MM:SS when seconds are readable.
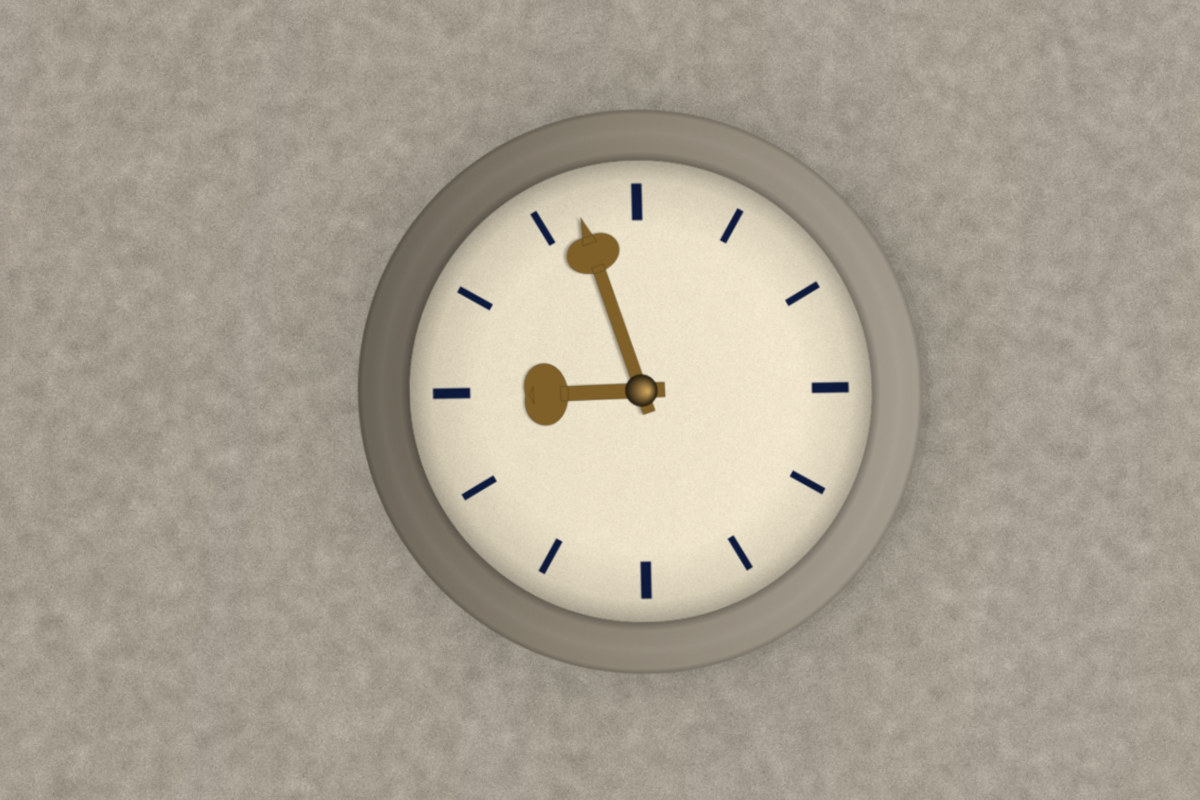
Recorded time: **8:57**
